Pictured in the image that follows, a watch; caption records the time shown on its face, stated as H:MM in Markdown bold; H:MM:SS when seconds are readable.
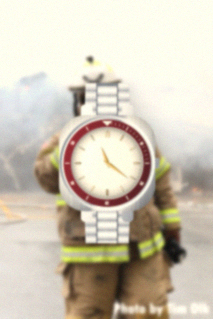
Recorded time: **11:21**
